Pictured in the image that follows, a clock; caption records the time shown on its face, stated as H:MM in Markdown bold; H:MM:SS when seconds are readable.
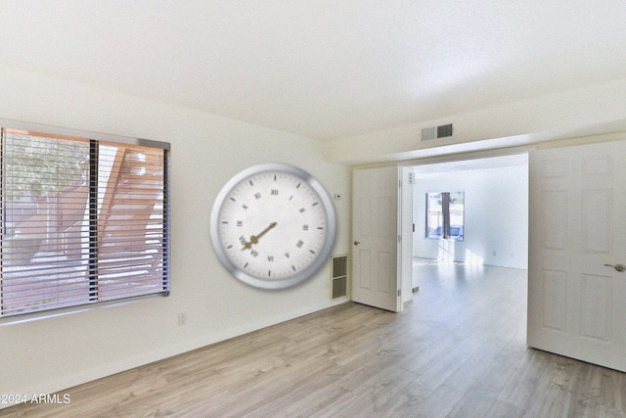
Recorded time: **7:38**
